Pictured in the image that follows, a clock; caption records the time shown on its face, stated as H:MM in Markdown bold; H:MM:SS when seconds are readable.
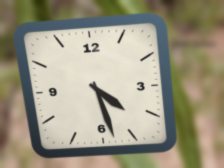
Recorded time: **4:28**
